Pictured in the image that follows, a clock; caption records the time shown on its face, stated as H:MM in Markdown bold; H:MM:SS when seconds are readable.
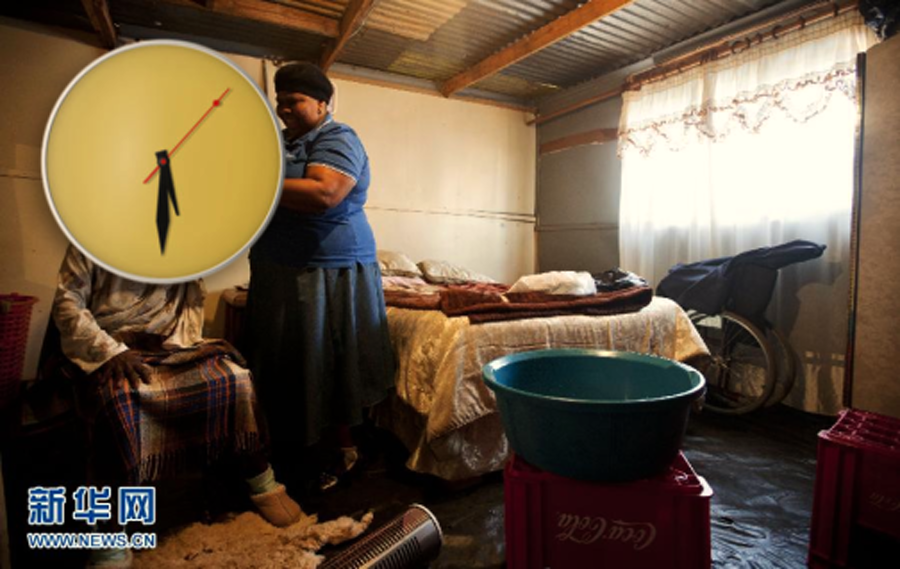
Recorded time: **5:30:07**
